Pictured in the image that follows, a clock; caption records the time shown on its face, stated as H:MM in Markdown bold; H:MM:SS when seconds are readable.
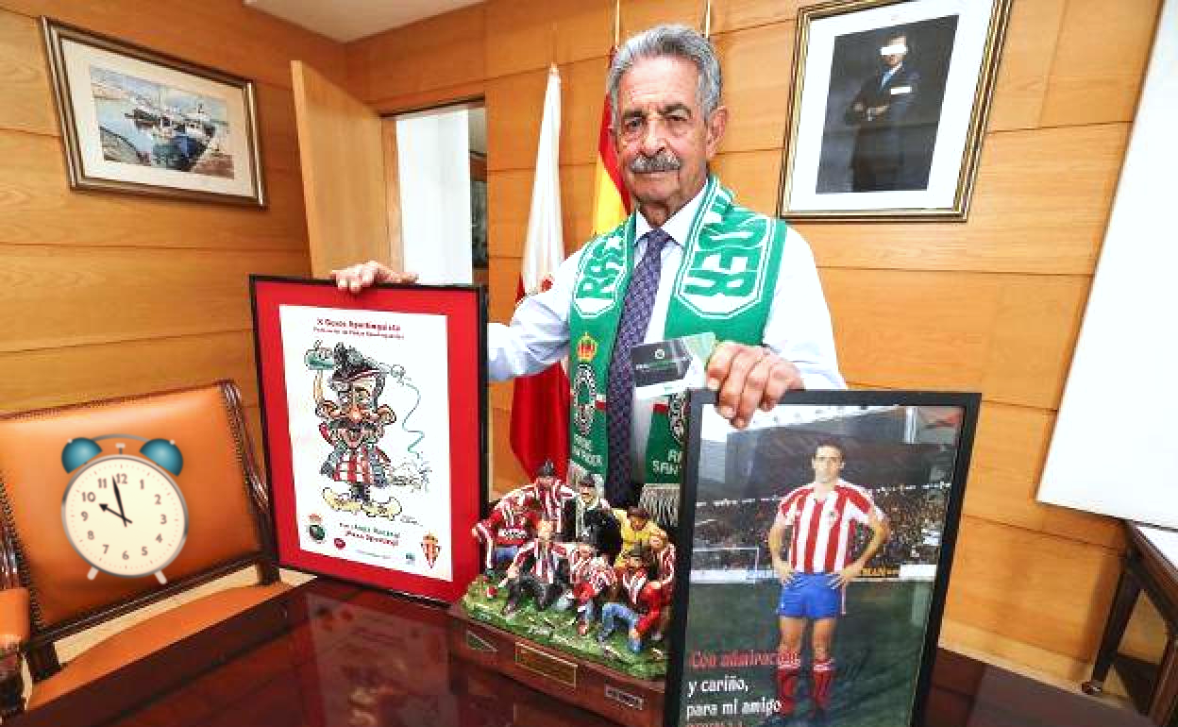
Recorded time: **9:58**
